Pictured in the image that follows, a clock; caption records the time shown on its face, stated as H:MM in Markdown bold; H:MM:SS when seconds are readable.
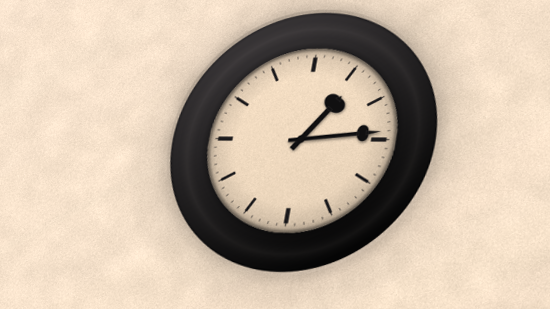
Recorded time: **1:14**
